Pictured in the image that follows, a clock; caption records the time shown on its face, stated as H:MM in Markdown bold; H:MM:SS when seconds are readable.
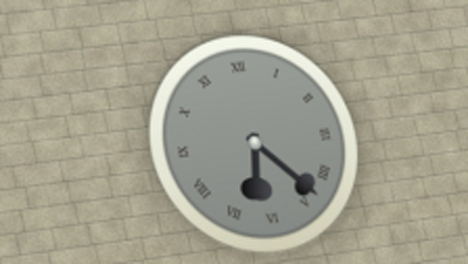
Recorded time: **6:23**
